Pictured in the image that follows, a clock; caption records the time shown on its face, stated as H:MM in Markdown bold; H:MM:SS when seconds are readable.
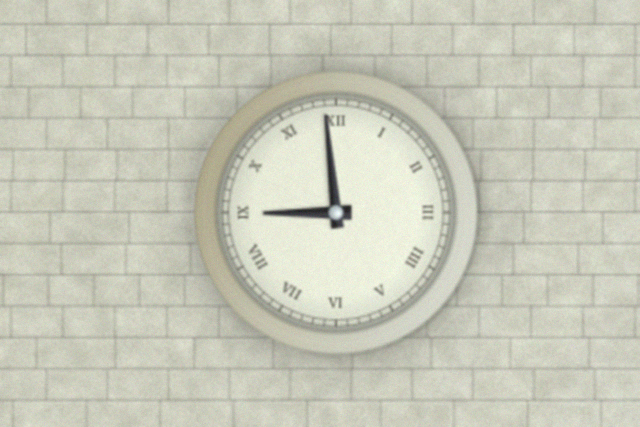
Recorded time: **8:59**
